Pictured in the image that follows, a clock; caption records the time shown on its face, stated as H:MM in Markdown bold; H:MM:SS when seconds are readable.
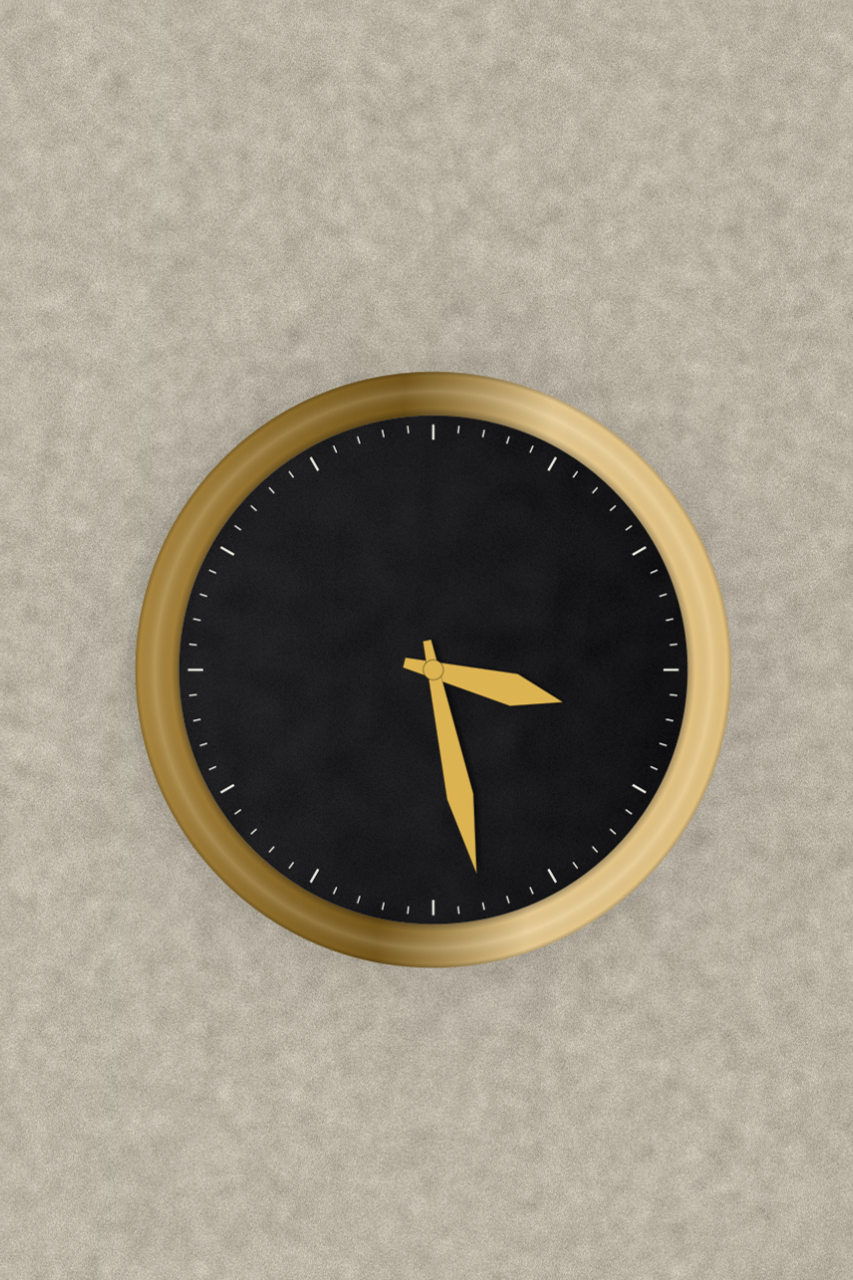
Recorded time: **3:28**
